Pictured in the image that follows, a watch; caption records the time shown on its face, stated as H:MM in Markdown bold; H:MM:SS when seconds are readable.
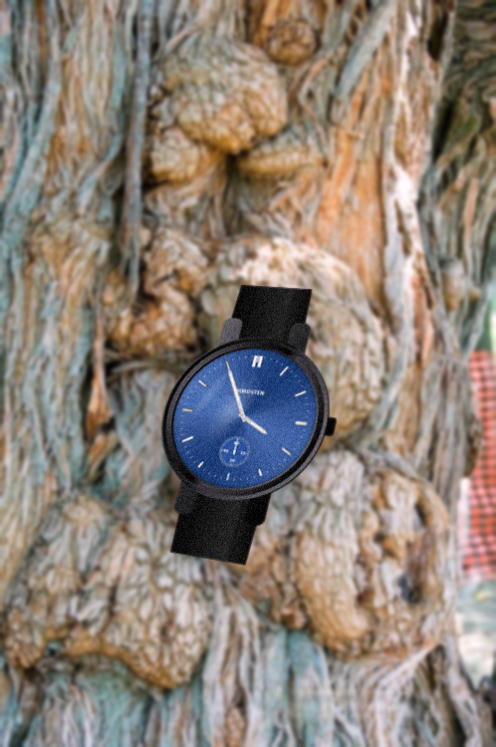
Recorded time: **3:55**
